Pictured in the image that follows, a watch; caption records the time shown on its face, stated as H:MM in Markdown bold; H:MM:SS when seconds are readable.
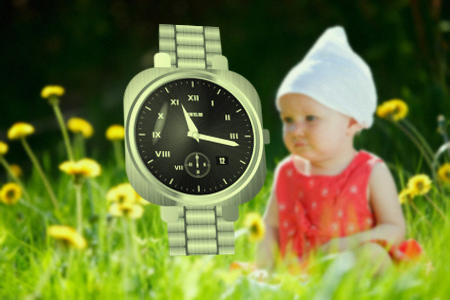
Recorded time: **11:17**
